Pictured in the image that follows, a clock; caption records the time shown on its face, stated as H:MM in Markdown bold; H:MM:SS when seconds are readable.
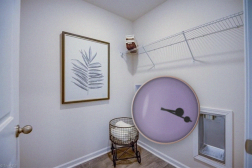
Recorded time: **3:19**
